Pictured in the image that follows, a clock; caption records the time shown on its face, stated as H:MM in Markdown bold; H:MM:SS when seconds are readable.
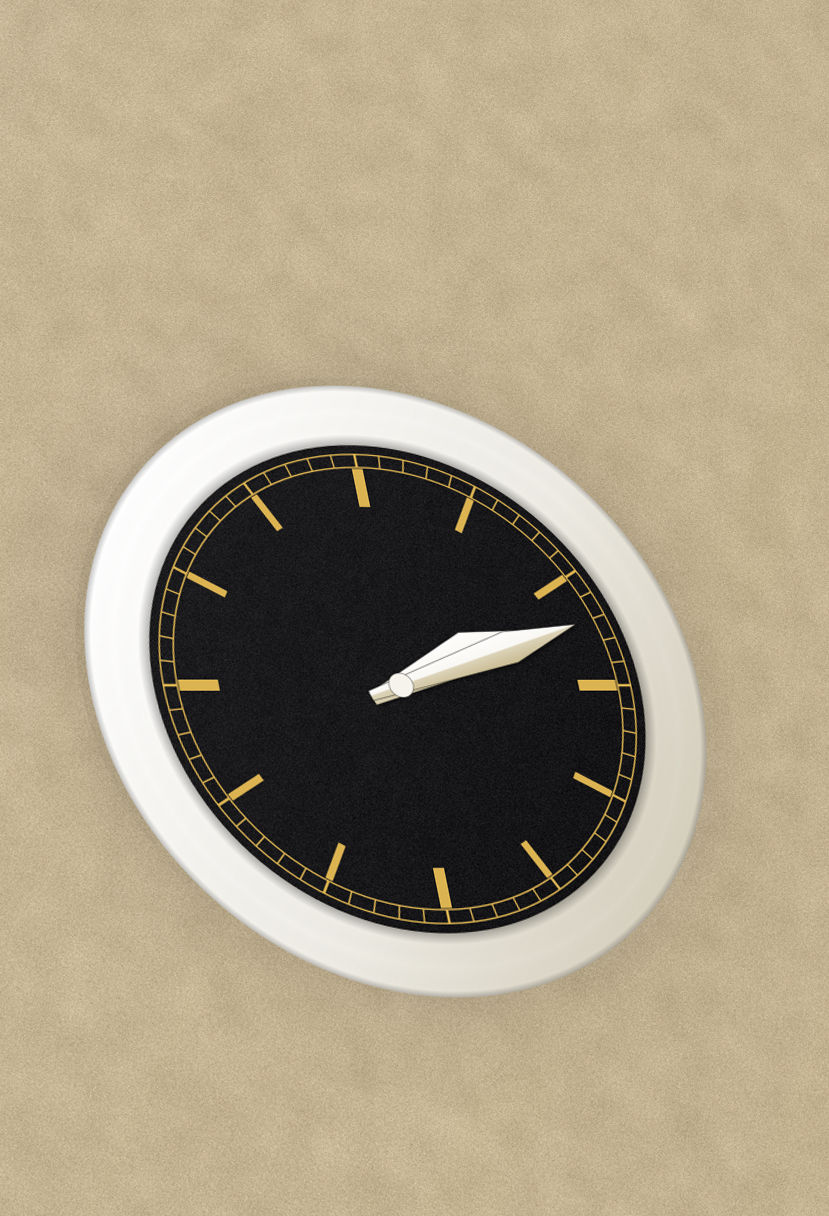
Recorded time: **2:12**
